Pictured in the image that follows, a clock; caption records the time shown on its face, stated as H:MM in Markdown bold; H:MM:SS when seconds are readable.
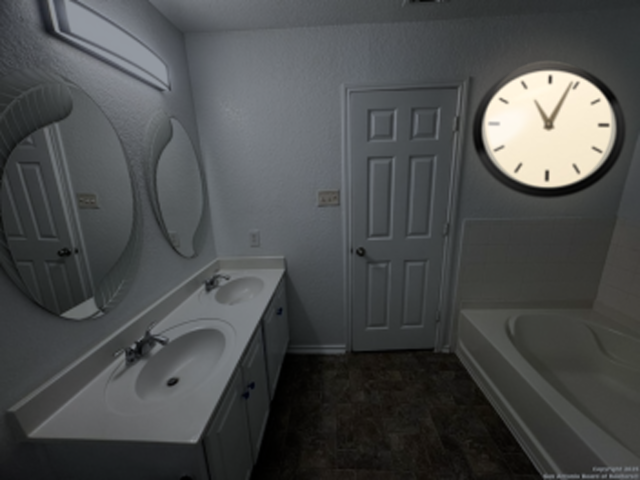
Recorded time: **11:04**
